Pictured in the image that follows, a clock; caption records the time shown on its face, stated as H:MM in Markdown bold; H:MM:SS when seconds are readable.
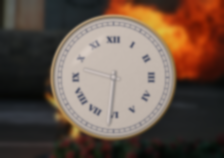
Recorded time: **9:31**
